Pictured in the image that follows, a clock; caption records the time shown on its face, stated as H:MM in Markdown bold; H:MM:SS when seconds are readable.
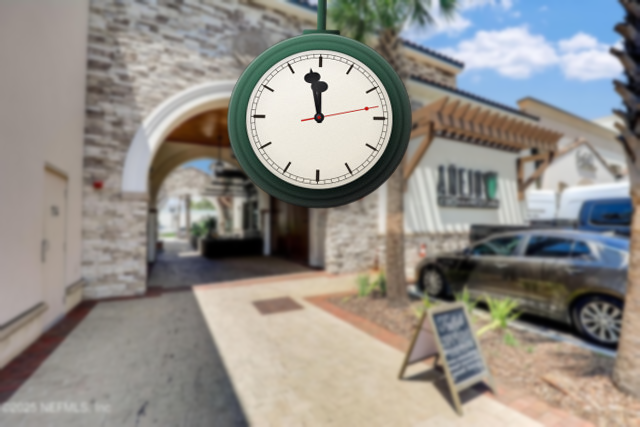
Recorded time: **11:58:13**
